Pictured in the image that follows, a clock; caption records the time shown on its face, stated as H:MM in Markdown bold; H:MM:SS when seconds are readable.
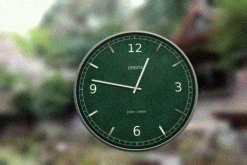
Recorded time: **12:47**
